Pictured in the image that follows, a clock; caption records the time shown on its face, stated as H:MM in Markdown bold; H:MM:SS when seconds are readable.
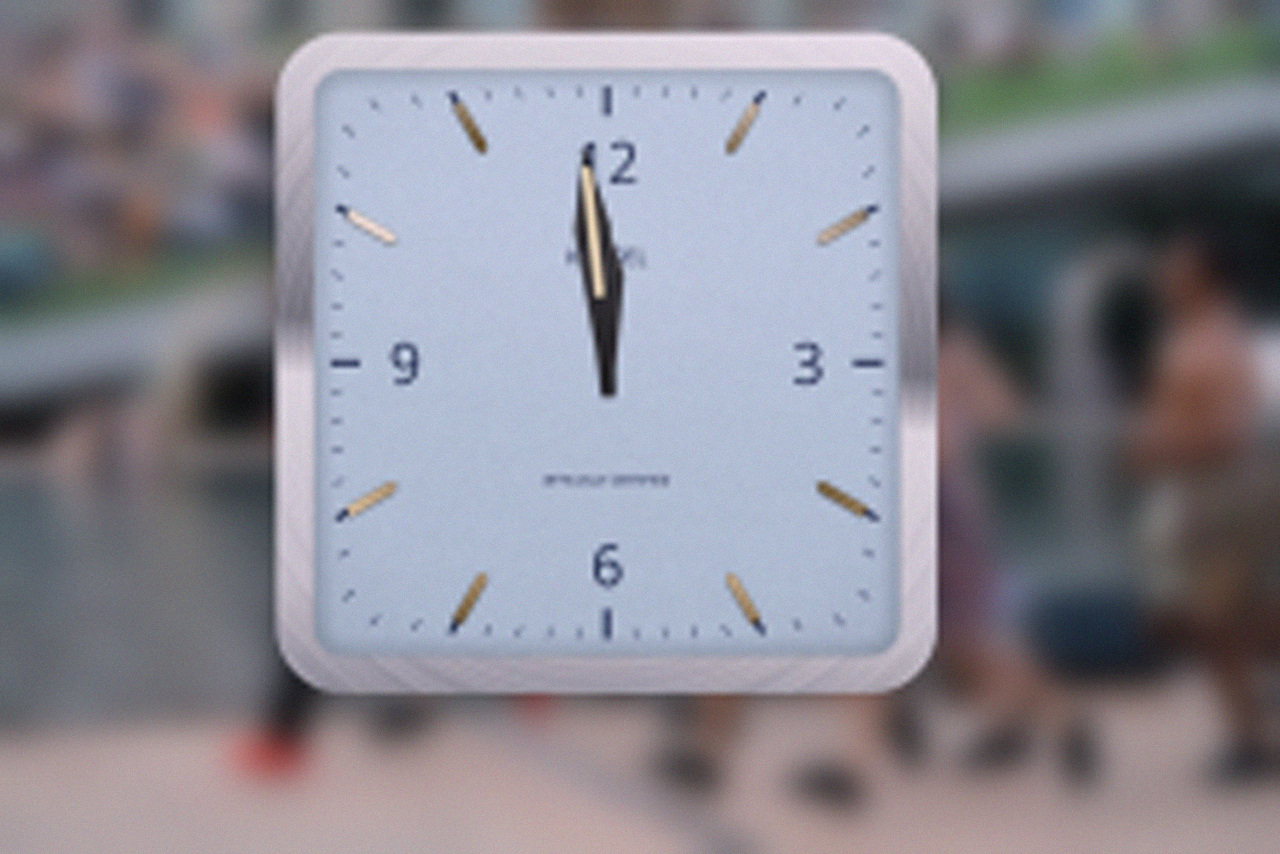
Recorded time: **11:59**
